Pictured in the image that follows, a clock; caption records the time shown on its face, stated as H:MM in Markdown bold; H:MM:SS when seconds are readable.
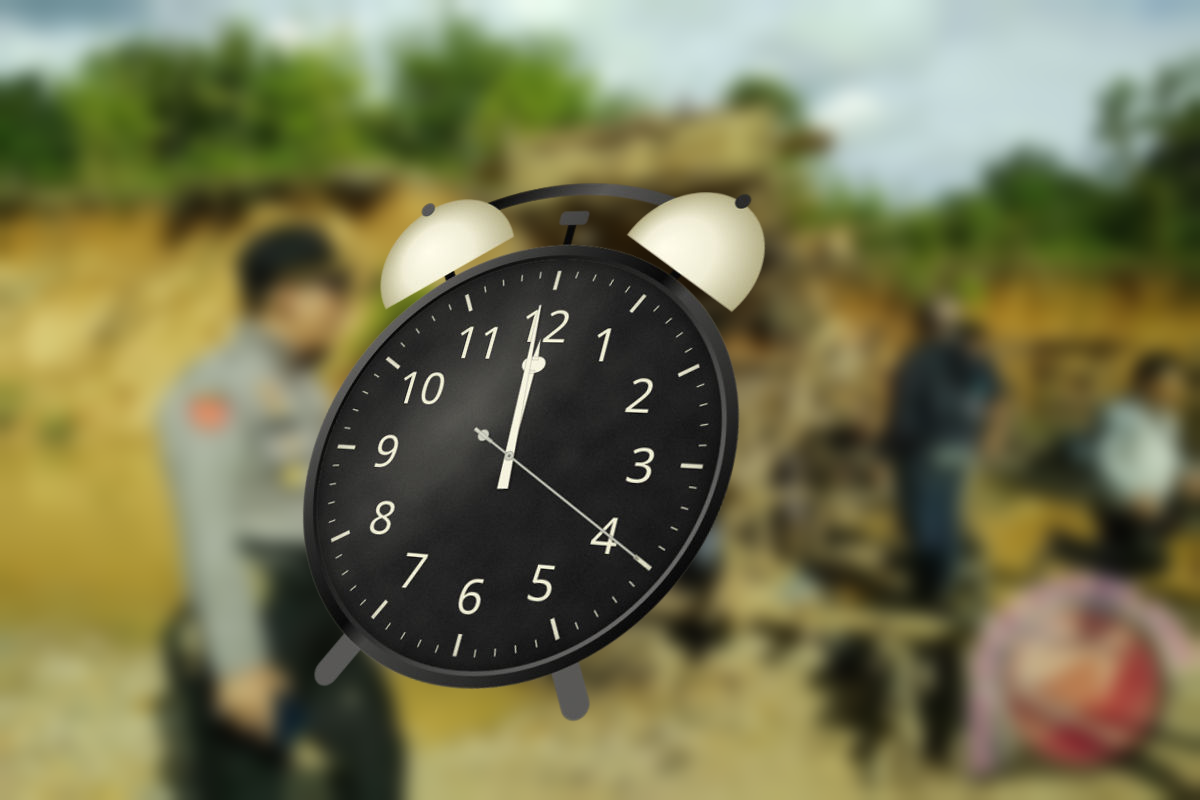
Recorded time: **11:59:20**
